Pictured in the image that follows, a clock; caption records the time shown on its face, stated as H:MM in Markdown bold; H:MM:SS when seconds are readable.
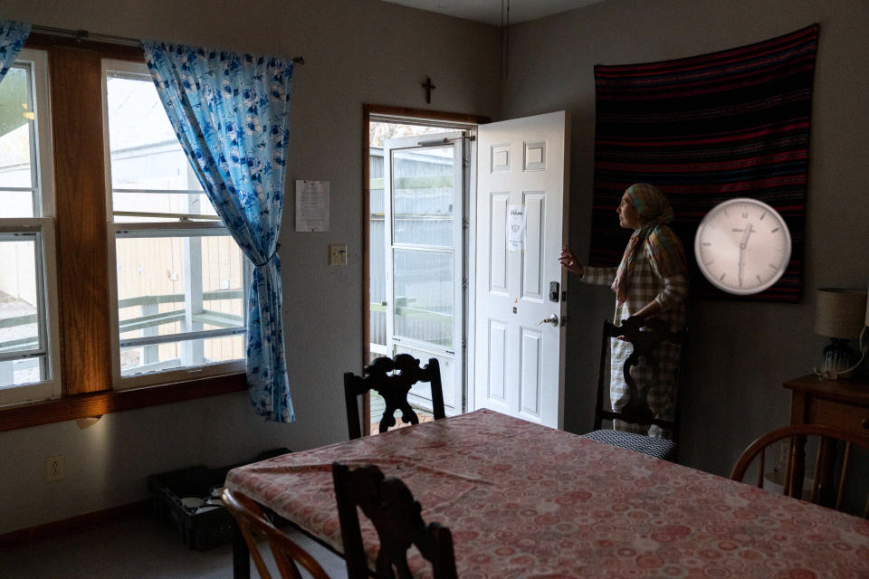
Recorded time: **12:30**
